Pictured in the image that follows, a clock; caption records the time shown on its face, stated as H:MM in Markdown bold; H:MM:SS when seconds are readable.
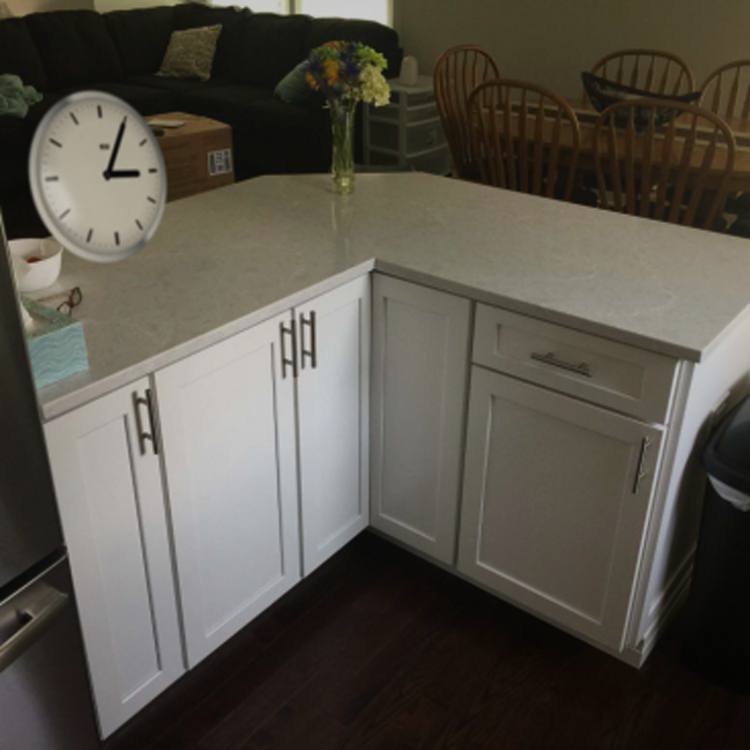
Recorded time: **3:05**
